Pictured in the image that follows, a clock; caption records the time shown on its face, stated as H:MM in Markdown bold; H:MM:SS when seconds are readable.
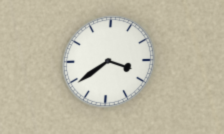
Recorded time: **3:39**
